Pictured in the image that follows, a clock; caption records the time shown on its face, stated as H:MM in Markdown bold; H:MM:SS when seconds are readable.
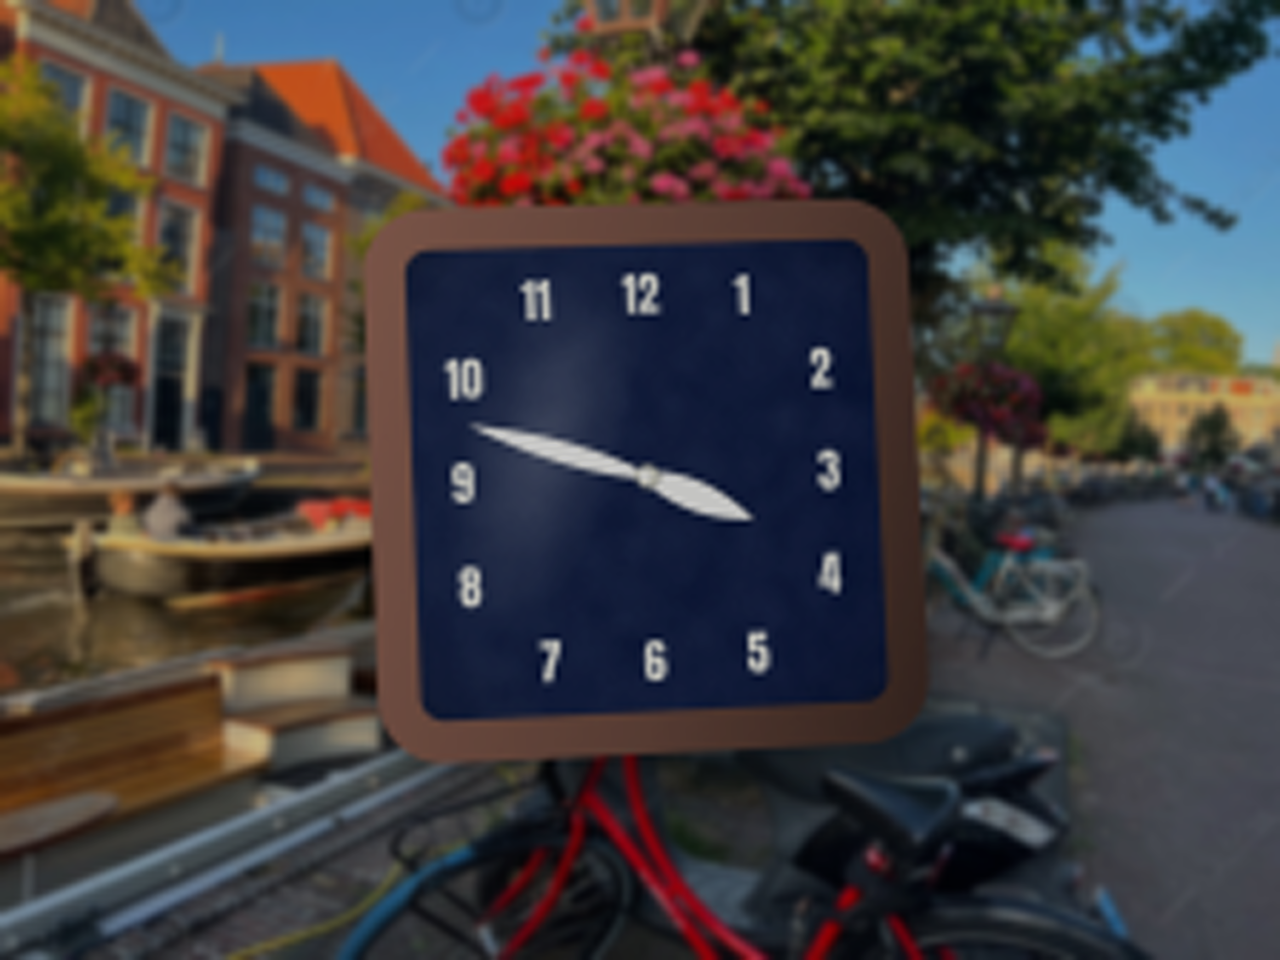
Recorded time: **3:48**
